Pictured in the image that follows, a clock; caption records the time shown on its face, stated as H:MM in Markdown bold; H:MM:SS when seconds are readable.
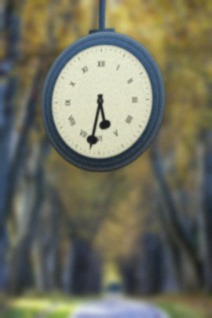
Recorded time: **5:32**
